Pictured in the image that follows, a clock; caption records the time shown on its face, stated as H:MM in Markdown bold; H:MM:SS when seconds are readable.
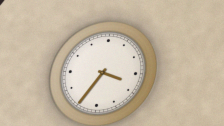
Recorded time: **3:35**
